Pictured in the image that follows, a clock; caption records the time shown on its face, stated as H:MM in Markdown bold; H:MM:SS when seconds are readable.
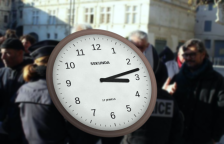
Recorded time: **3:13**
